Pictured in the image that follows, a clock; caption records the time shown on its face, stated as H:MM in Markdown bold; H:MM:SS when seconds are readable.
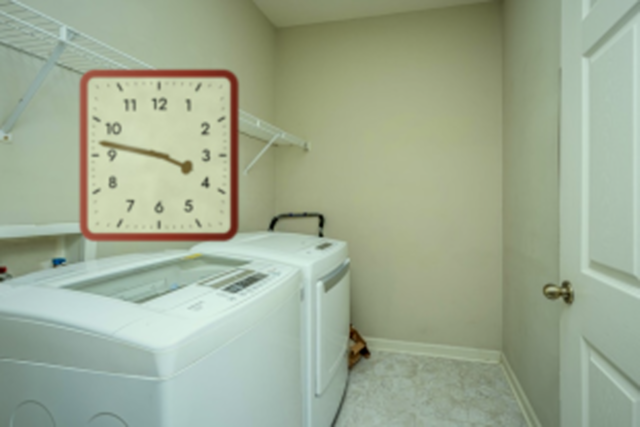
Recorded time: **3:47**
